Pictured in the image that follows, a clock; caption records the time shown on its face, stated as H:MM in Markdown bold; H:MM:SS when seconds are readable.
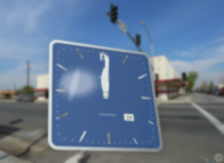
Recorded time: **12:01**
